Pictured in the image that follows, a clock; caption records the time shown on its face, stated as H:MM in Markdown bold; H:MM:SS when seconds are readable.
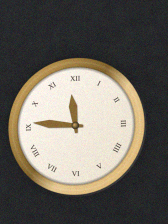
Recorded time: **11:46**
